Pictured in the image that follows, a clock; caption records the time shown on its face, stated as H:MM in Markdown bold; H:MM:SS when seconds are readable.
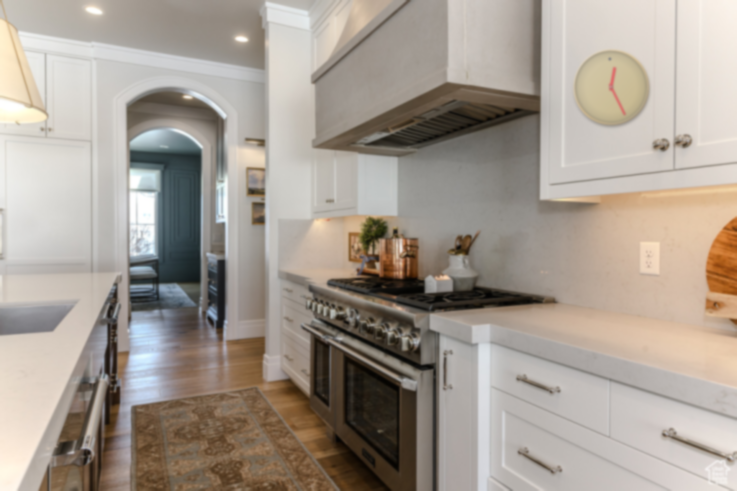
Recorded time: **12:26**
